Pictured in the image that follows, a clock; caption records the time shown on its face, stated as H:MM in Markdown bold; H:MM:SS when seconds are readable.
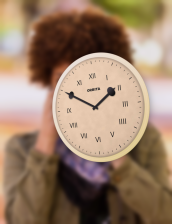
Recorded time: **1:50**
